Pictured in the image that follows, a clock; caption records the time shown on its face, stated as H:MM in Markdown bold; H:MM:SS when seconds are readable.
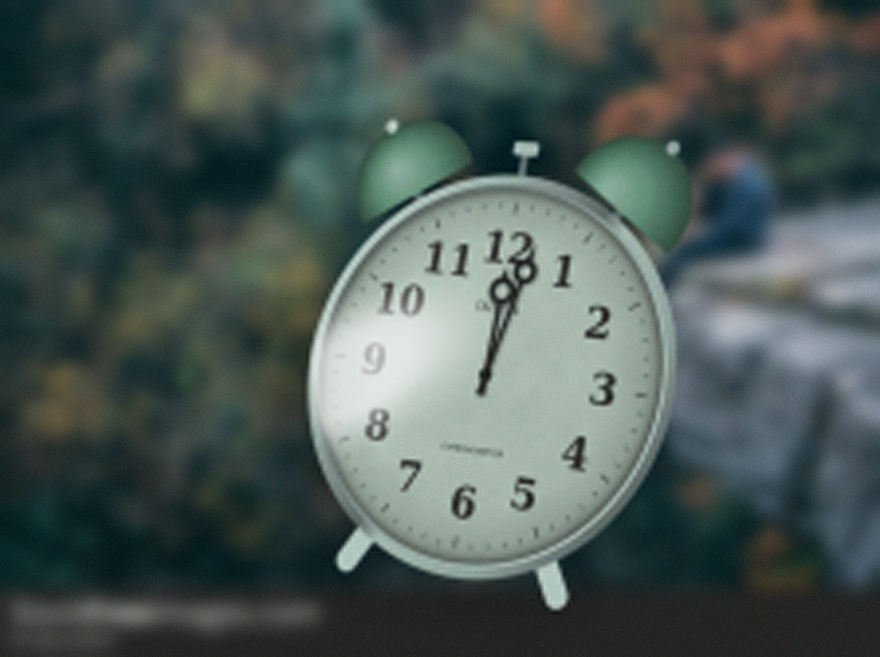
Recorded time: **12:02**
